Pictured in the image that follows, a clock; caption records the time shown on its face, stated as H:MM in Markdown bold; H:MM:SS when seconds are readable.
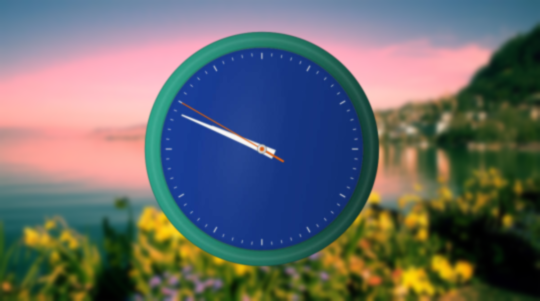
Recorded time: **9:48:50**
